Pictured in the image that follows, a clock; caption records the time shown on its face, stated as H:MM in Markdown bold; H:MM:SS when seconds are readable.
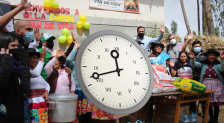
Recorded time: **11:42**
